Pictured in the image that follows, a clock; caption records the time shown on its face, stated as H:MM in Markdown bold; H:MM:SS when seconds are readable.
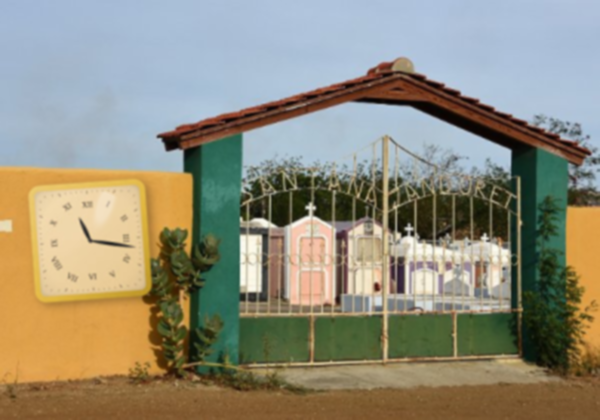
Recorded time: **11:17**
